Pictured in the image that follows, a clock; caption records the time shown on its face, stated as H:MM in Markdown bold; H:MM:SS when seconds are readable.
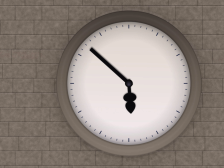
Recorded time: **5:52**
